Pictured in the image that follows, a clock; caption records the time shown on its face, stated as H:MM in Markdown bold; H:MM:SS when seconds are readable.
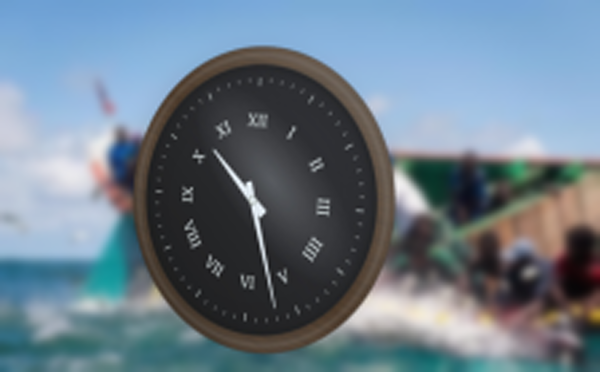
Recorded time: **10:27**
